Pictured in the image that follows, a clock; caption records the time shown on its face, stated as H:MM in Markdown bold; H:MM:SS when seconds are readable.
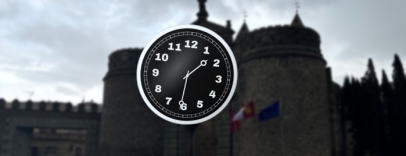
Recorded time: **1:31**
